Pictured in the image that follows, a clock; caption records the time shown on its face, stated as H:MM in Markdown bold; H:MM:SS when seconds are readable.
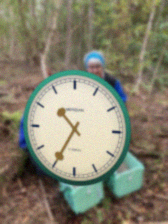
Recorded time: **10:35**
